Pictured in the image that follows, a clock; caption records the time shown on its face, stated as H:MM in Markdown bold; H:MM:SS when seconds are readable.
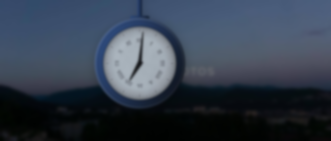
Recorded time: **7:01**
